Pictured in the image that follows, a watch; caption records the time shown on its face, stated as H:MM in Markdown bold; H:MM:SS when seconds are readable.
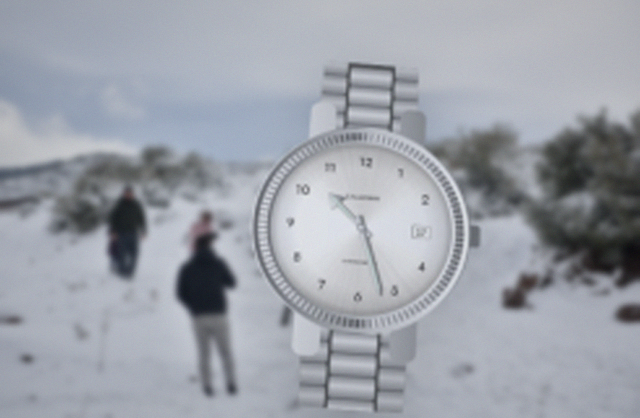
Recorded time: **10:27**
